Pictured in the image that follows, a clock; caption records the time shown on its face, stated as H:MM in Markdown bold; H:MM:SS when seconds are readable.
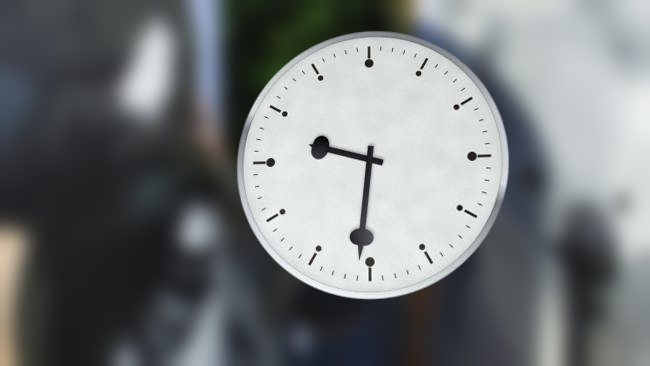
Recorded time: **9:31**
